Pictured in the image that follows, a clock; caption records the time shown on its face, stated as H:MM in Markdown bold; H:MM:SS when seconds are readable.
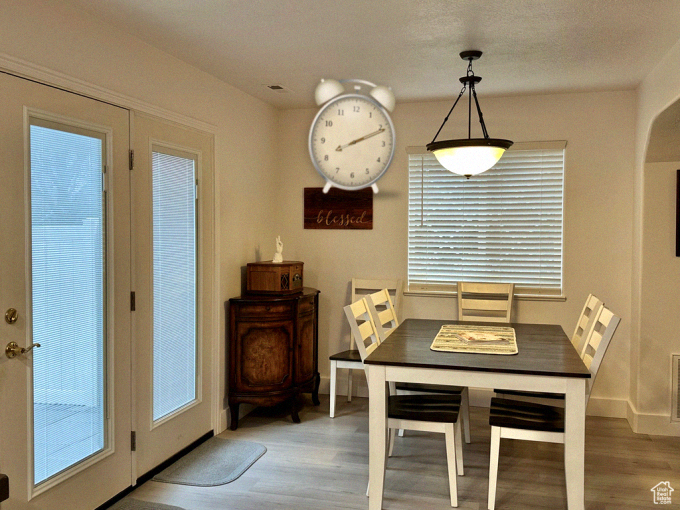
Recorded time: **8:11**
